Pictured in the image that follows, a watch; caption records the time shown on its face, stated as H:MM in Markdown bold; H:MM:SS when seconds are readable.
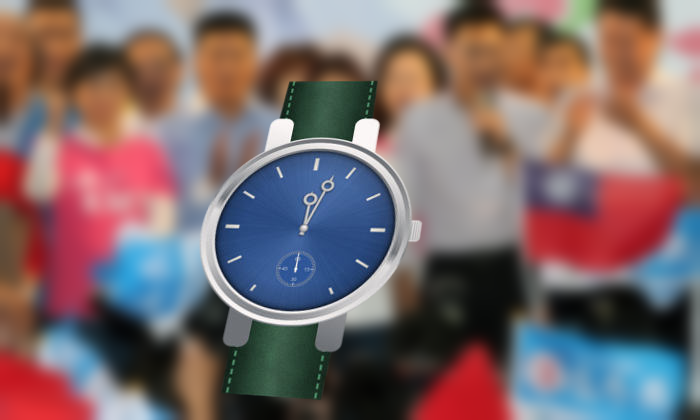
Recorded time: **12:03**
